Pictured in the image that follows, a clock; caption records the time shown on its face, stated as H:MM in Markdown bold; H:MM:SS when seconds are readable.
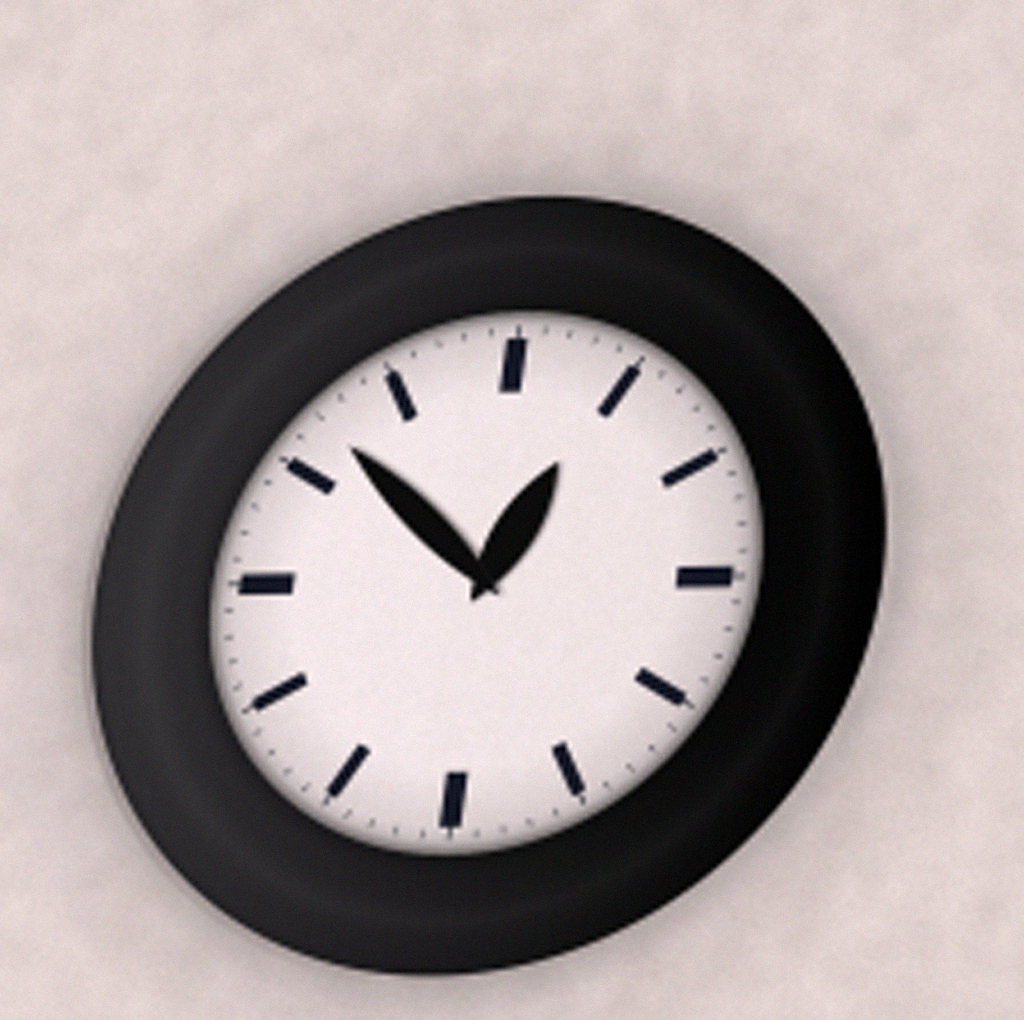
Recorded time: **12:52**
